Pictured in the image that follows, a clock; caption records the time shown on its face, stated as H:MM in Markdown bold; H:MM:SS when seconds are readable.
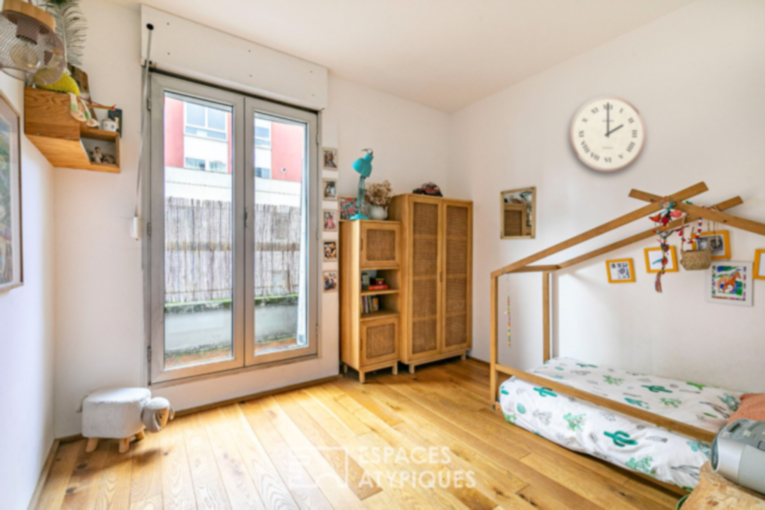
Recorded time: **2:00**
